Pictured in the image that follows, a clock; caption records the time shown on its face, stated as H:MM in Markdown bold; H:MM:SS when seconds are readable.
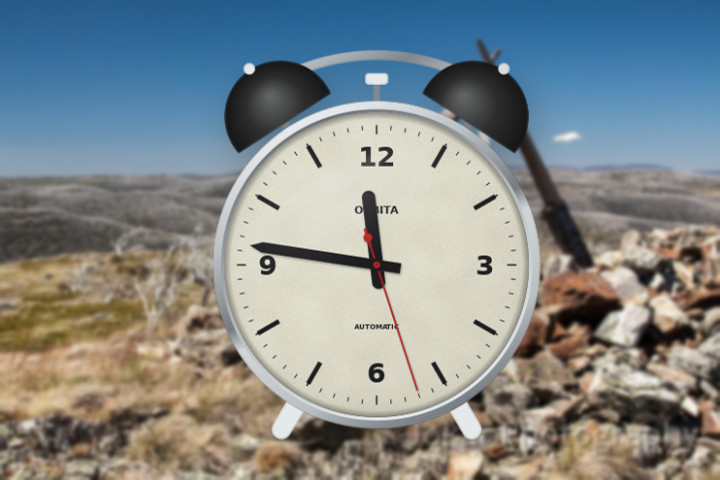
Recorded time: **11:46:27**
